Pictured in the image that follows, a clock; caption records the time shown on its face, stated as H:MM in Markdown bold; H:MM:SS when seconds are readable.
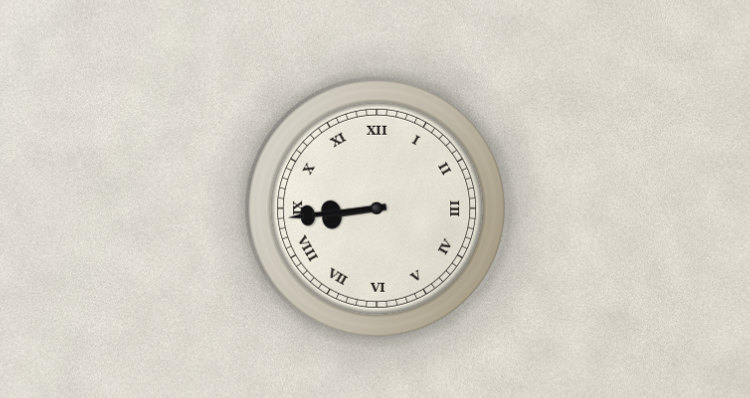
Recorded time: **8:44**
